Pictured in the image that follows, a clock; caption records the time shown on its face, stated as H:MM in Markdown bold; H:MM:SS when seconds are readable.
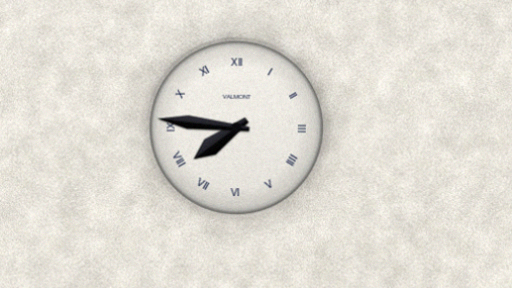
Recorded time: **7:46**
